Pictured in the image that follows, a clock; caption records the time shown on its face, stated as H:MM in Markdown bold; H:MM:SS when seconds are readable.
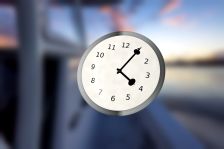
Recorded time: **4:05**
